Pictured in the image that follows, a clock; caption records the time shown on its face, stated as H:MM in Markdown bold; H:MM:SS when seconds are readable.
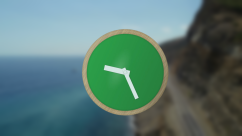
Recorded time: **9:26**
